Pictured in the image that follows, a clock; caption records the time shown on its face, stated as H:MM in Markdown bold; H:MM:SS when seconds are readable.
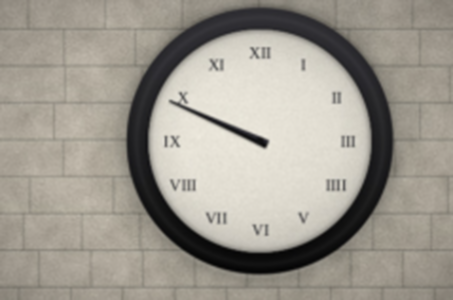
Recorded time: **9:49**
